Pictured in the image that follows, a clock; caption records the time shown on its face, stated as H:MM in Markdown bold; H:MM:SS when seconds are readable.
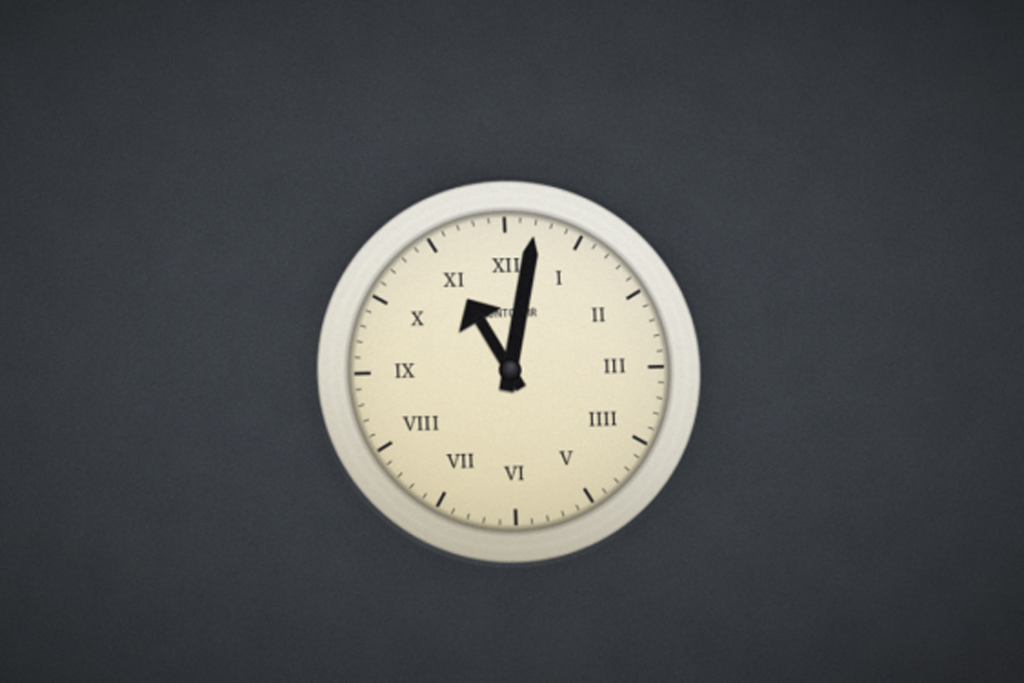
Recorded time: **11:02**
